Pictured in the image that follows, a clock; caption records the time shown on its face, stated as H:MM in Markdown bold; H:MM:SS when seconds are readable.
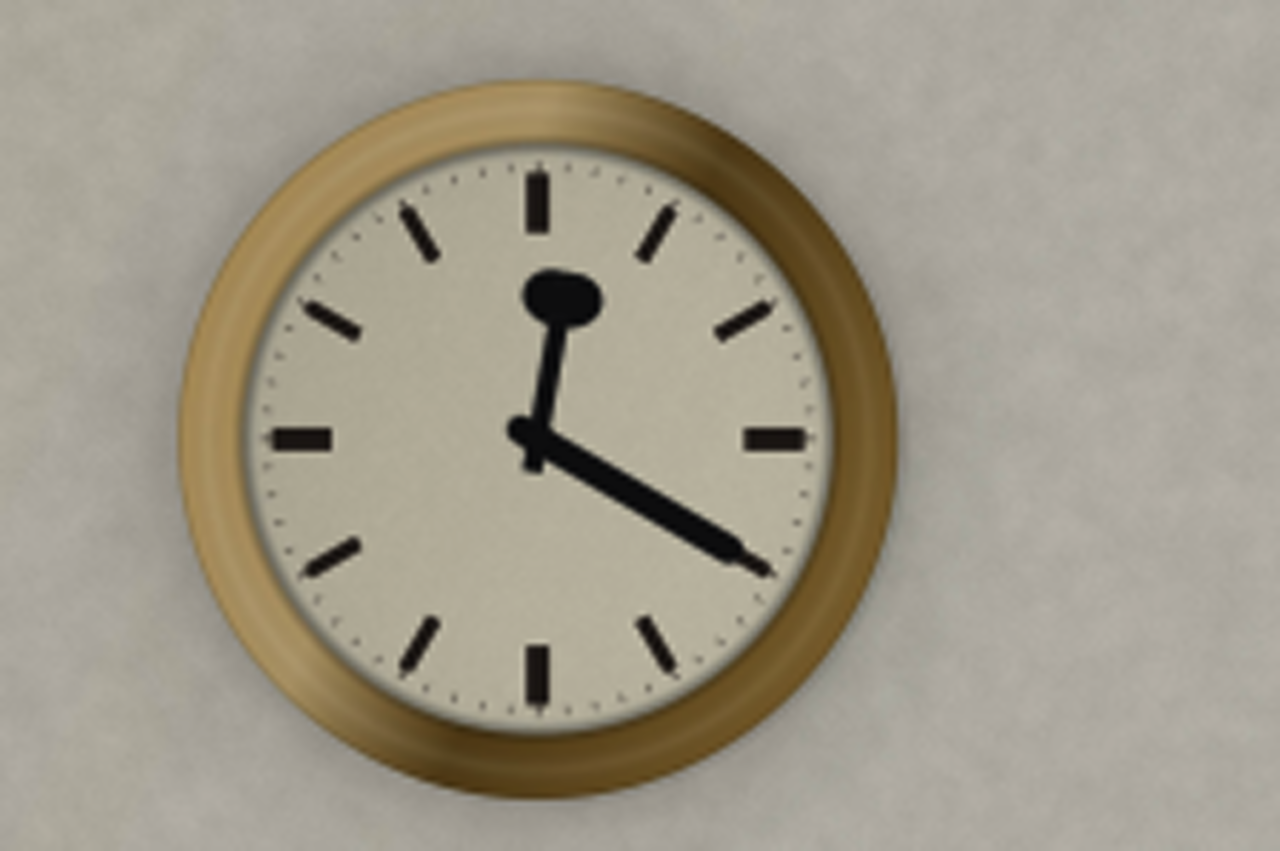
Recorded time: **12:20**
